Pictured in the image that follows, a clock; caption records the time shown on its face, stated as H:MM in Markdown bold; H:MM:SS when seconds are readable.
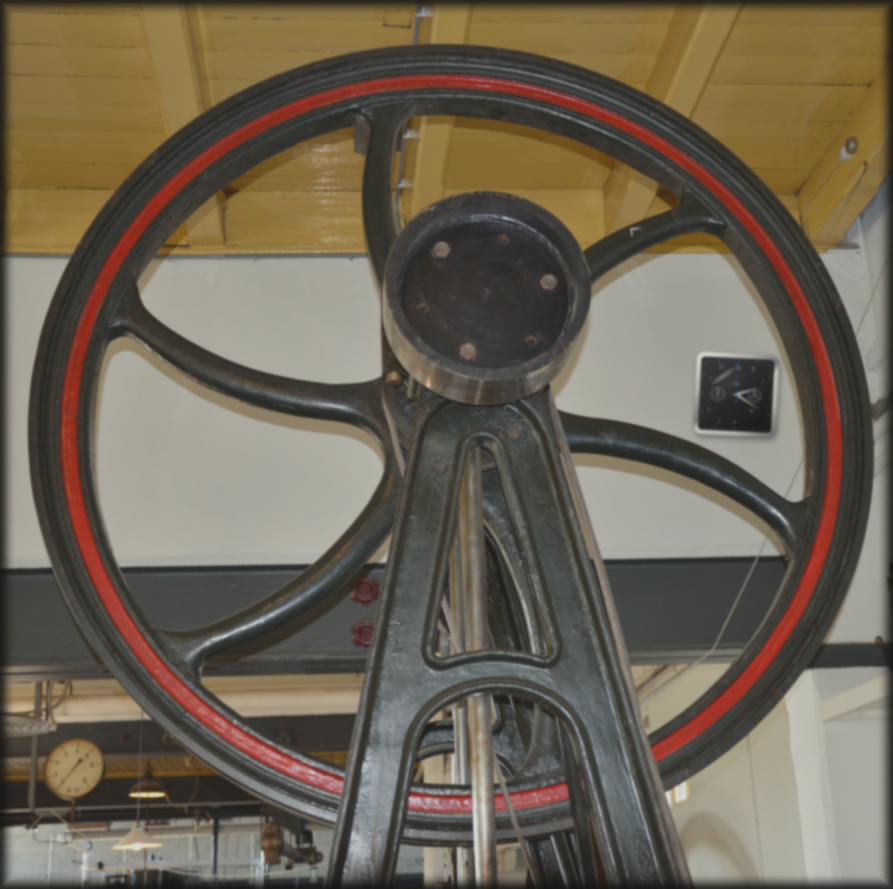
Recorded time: **2:20**
